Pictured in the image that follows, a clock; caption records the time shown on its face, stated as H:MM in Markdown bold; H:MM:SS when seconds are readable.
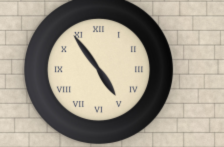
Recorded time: **4:54**
